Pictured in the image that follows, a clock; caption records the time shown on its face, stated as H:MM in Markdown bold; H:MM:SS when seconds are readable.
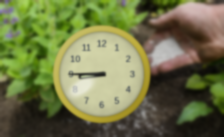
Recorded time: **8:45**
